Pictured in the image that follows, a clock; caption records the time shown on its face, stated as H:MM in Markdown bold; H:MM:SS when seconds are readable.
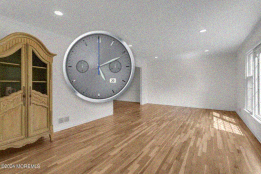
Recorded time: **5:11**
